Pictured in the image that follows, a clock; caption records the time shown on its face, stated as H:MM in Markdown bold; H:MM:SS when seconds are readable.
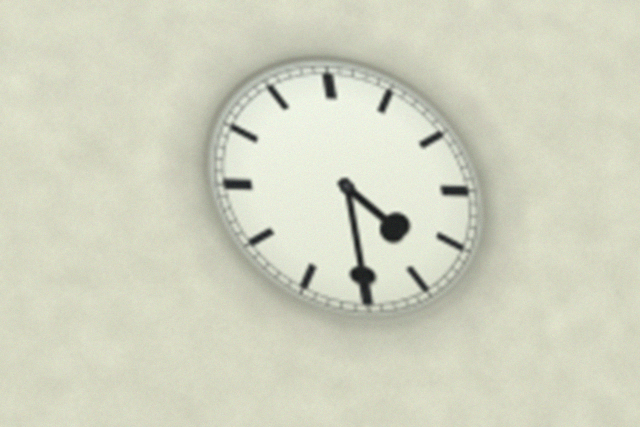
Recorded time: **4:30**
